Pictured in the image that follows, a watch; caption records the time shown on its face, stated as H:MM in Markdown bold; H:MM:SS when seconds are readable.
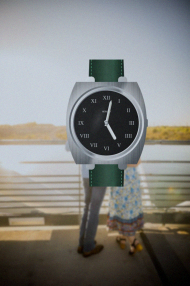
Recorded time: **5:02**
